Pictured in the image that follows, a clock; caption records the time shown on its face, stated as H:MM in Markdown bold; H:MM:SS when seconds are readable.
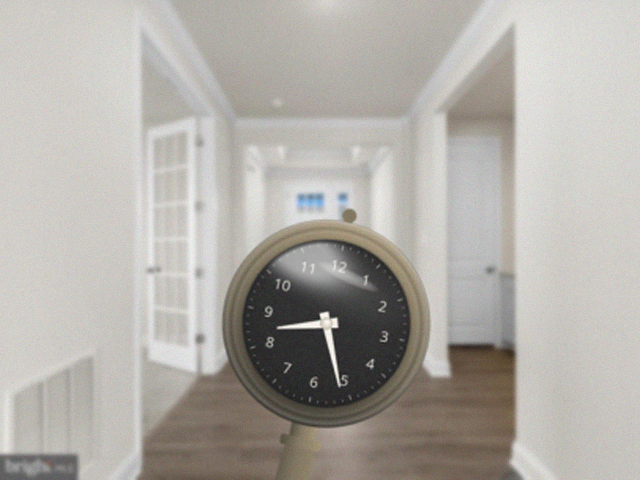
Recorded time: **8:26**
